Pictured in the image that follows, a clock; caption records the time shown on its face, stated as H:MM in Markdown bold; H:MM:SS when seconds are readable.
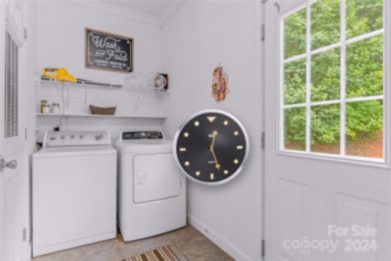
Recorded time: **12:27**
